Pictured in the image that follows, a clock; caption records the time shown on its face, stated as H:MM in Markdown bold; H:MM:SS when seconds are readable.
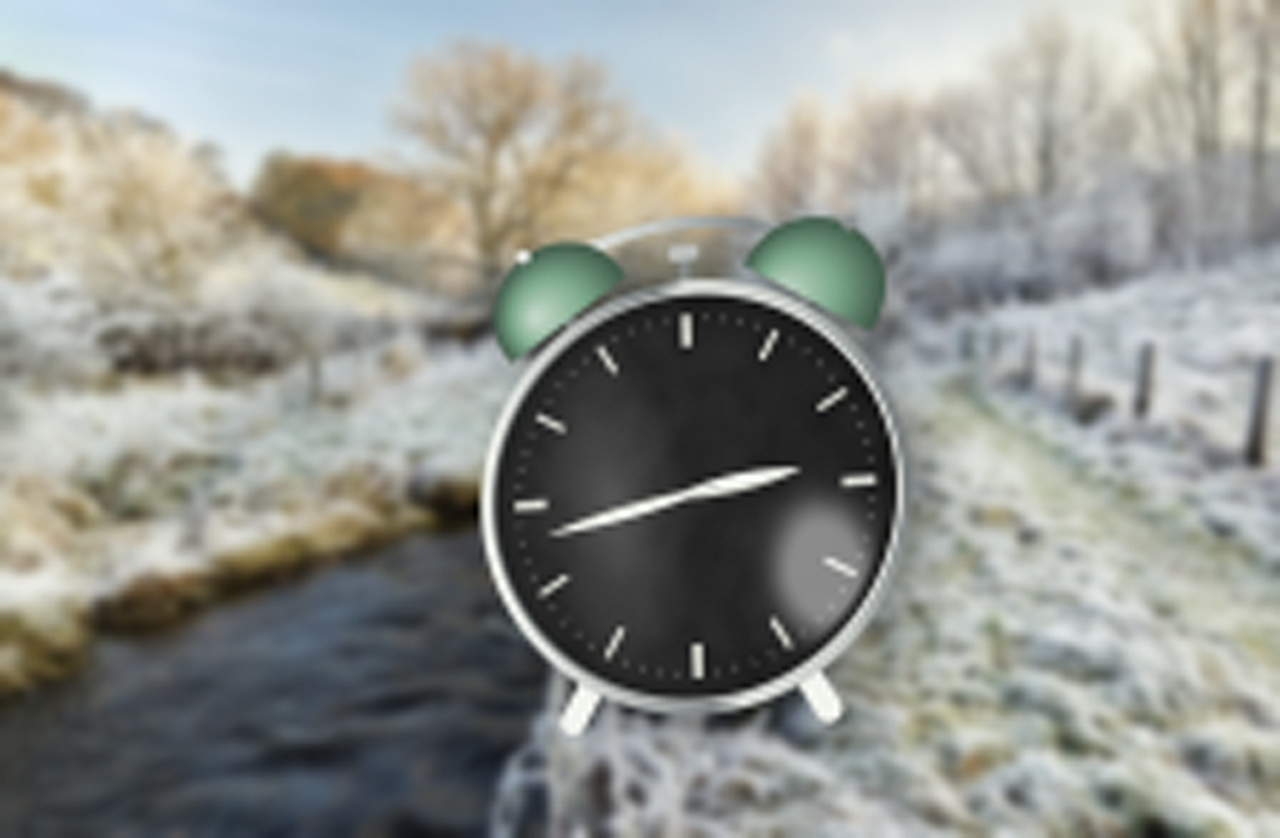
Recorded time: **2:43**
